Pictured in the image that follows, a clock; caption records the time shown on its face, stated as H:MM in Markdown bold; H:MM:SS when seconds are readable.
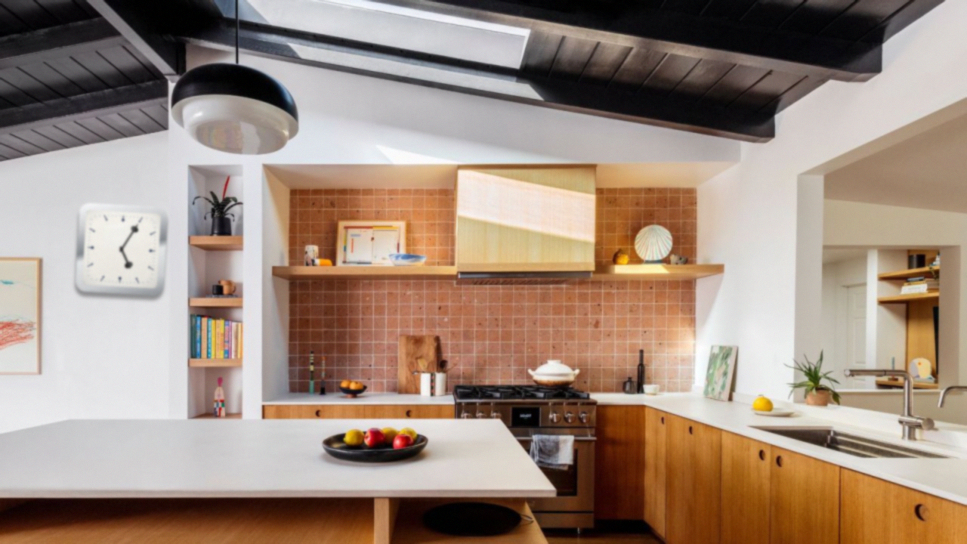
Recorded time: **5:05**
